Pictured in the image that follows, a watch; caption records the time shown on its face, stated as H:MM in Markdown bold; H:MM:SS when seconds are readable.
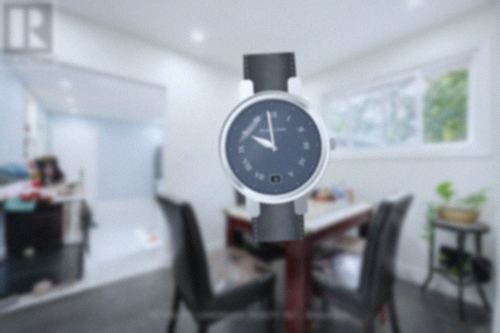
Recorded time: **9:59**
